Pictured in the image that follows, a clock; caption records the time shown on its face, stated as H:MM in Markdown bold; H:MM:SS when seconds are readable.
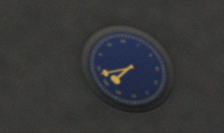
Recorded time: **7:43**
